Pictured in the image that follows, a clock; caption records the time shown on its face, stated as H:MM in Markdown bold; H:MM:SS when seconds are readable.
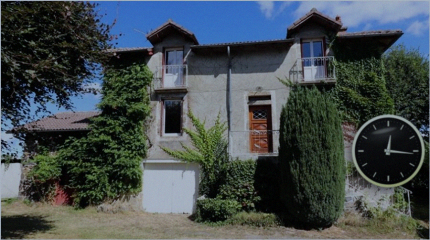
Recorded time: **12:16**
